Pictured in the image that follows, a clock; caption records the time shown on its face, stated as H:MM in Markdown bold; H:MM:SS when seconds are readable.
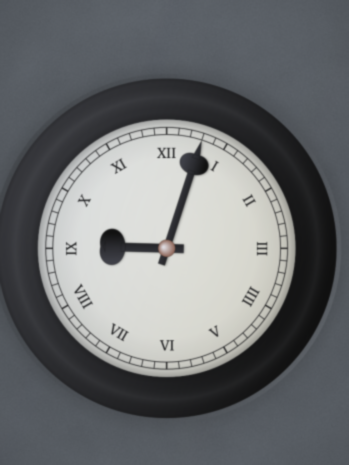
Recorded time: **9:03**
